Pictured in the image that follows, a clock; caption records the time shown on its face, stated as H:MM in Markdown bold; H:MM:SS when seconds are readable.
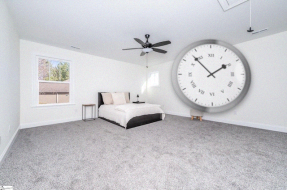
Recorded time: **1:53**
